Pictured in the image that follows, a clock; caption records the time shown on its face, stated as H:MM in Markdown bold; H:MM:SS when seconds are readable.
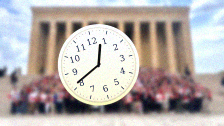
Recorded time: **12:41**
